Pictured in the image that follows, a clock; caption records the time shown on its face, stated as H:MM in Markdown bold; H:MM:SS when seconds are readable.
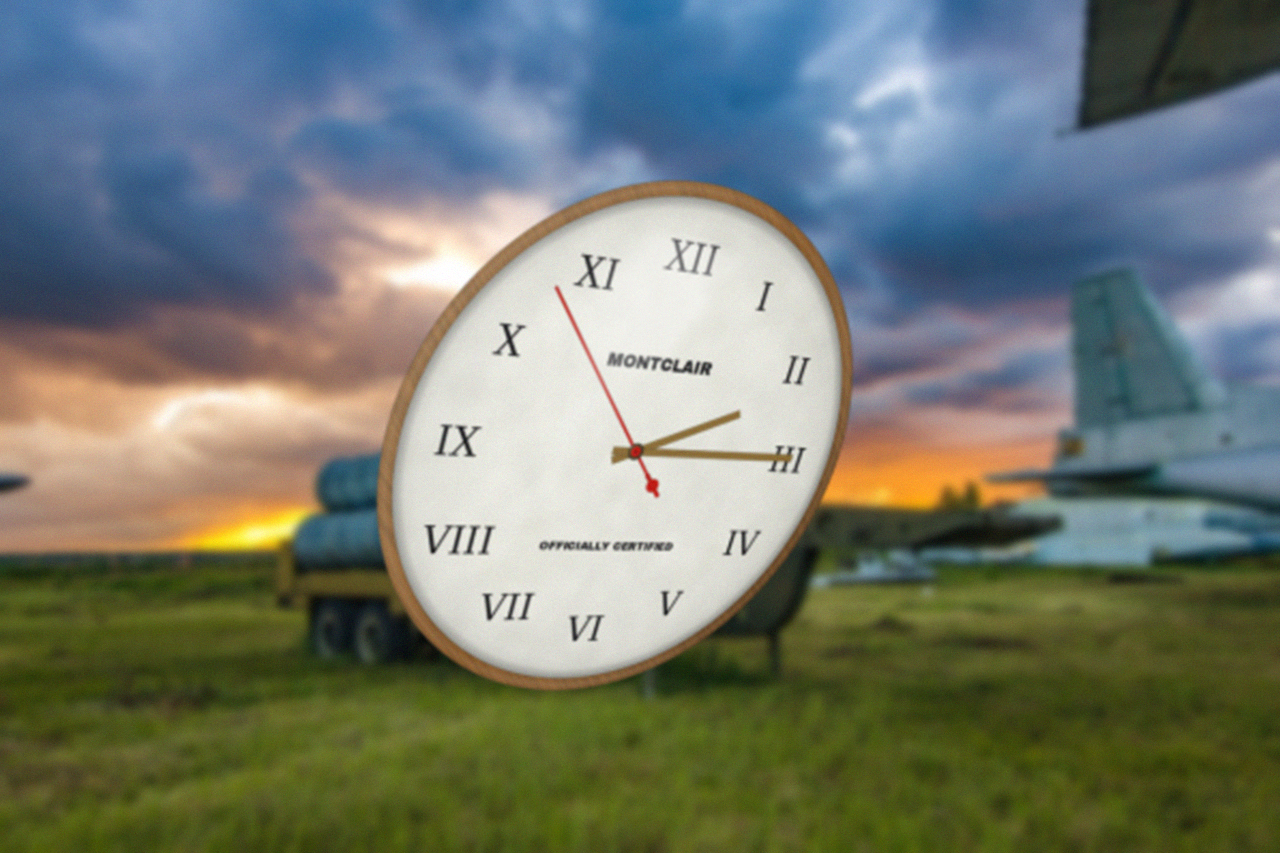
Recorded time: **2:14:53**
